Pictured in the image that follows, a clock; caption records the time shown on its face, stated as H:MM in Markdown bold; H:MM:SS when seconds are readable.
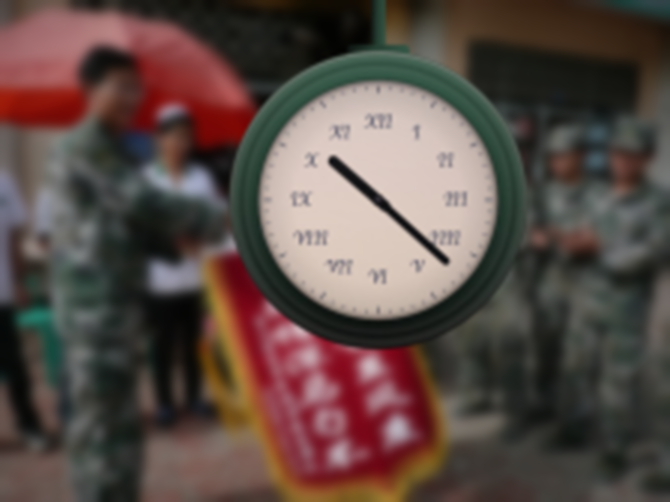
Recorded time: **10:22**
